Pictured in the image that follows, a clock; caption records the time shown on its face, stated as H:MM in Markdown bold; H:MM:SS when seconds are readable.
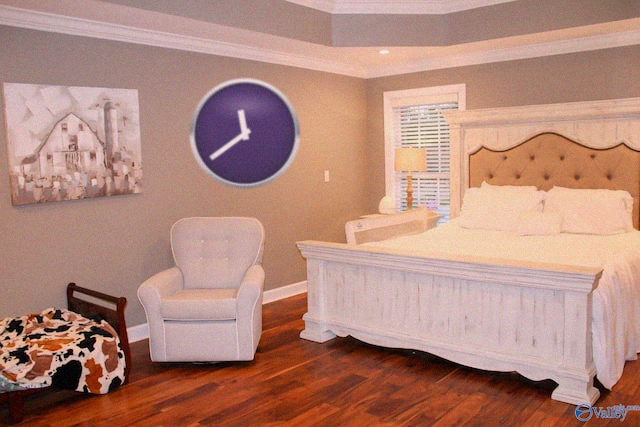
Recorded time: **11:39**
